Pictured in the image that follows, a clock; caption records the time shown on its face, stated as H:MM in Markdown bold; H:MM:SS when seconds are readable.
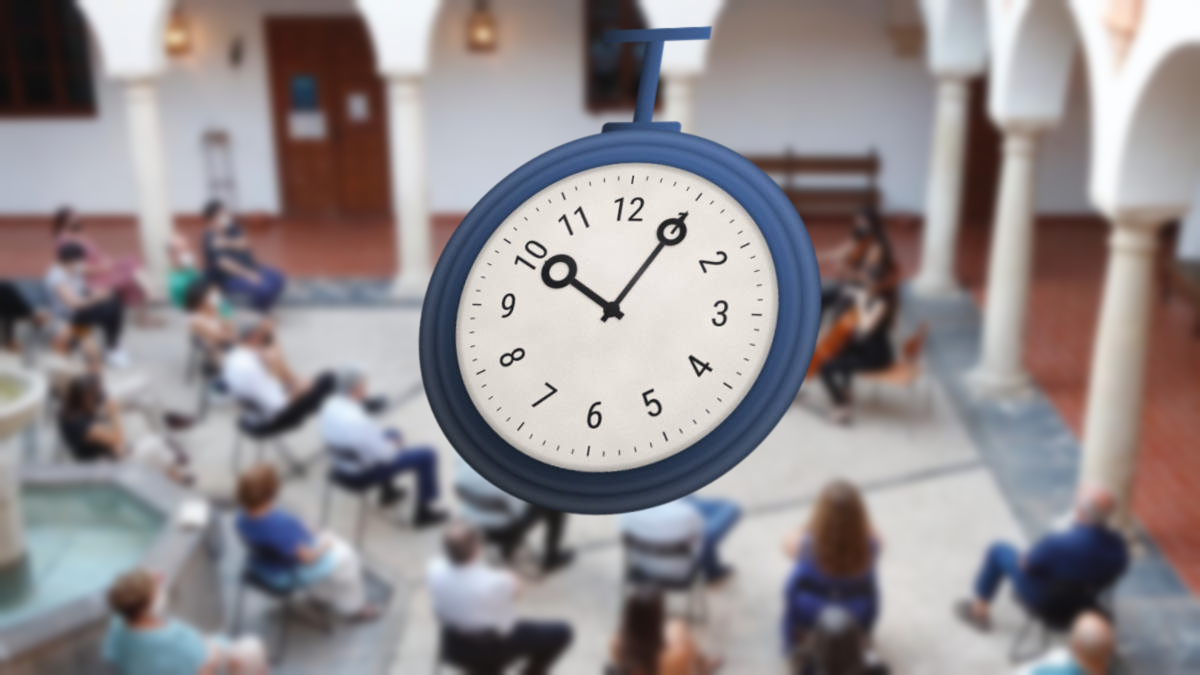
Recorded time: **10:05**
